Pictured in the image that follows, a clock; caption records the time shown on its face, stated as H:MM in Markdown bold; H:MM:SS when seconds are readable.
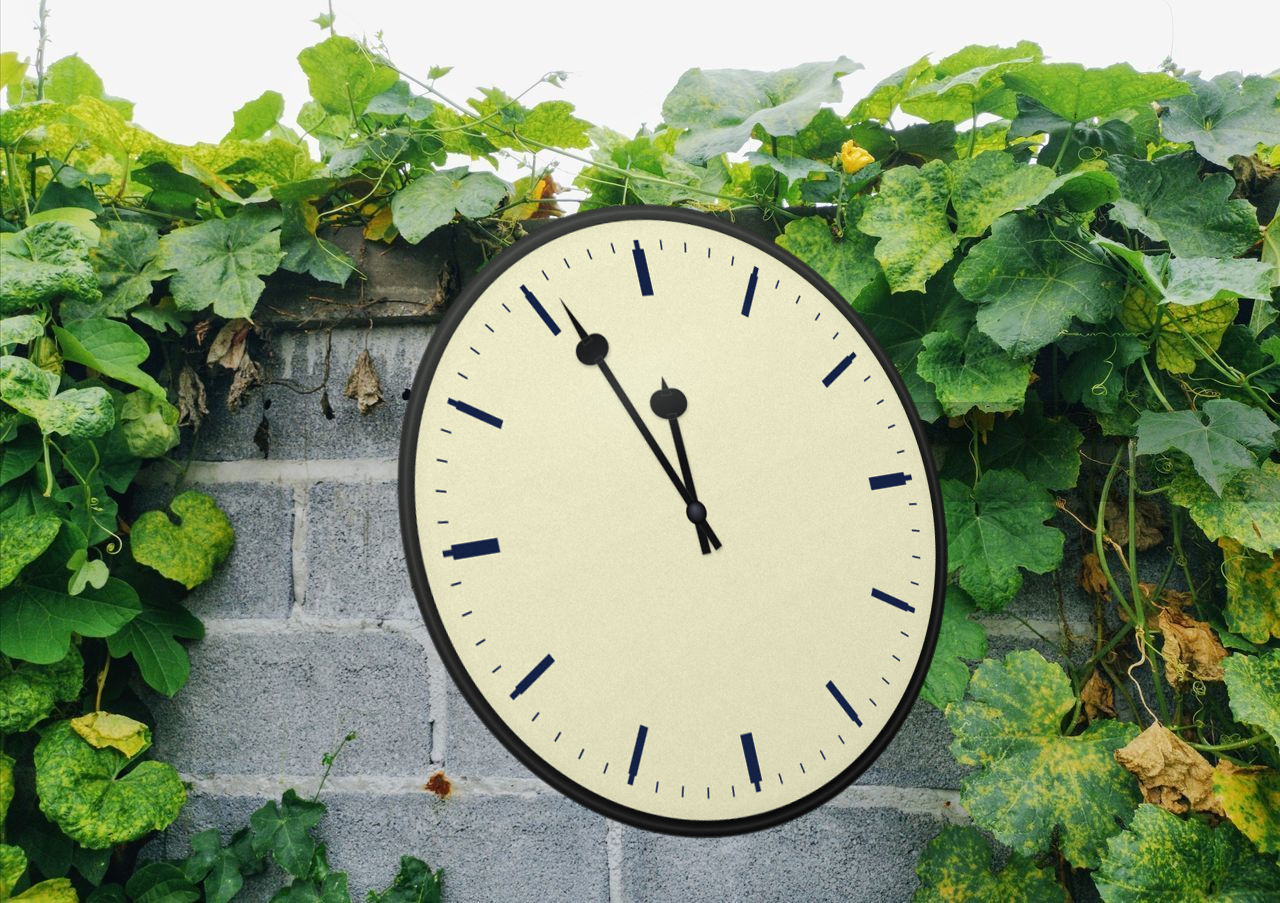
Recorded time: **11:56**
